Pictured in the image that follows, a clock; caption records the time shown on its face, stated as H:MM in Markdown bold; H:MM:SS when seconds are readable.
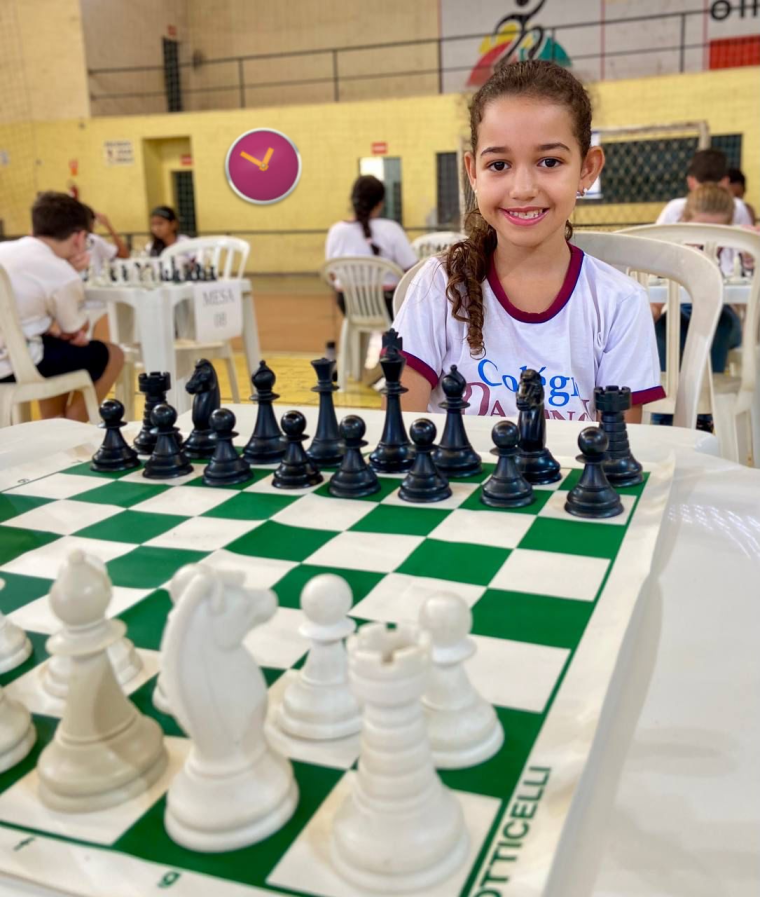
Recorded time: **12:50**
